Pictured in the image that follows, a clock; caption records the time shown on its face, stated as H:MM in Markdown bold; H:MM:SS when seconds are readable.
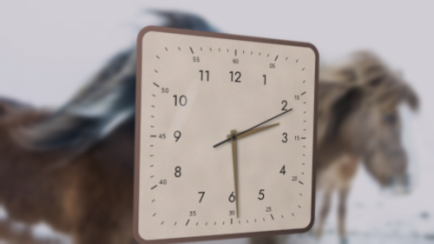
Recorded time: **2:29:11**
